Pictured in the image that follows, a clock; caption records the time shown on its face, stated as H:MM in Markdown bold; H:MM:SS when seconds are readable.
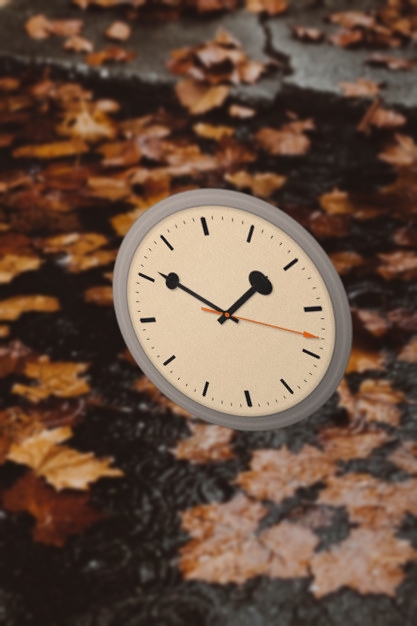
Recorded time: **1:51:18**
